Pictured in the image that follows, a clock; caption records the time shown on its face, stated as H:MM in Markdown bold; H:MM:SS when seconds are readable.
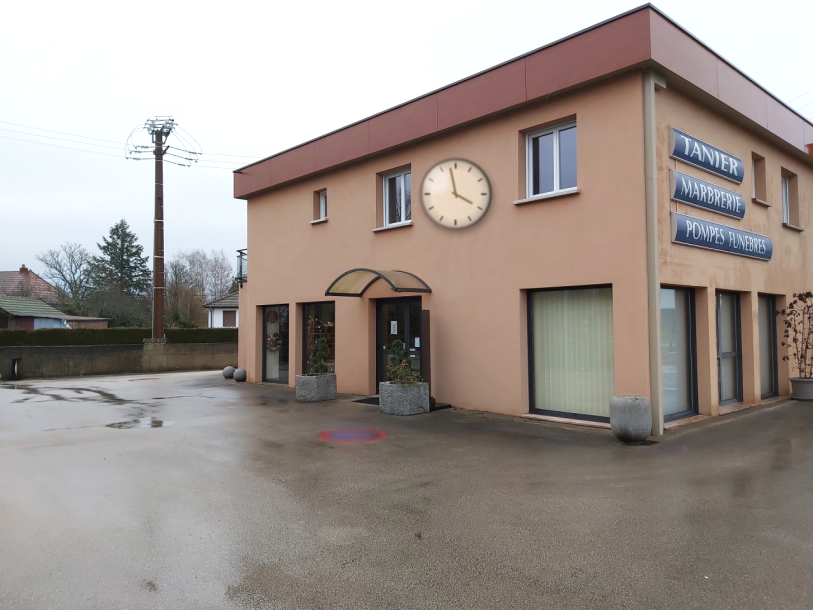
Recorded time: **3:58**
